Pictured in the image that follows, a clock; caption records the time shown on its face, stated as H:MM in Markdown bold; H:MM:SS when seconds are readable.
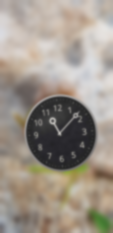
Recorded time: **11:08**
